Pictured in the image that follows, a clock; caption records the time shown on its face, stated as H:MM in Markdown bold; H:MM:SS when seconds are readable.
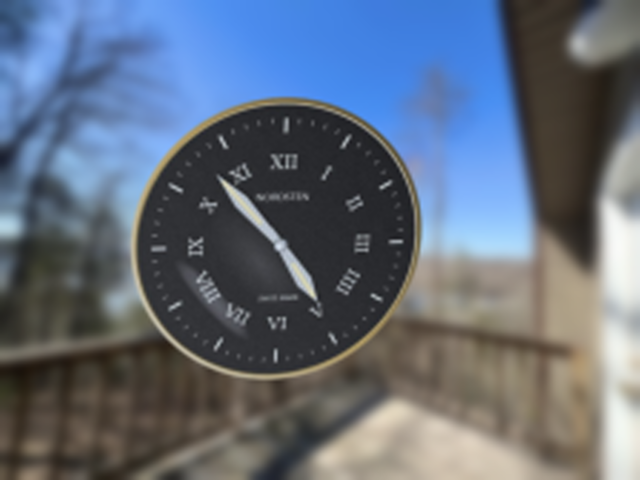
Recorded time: **4:53**
